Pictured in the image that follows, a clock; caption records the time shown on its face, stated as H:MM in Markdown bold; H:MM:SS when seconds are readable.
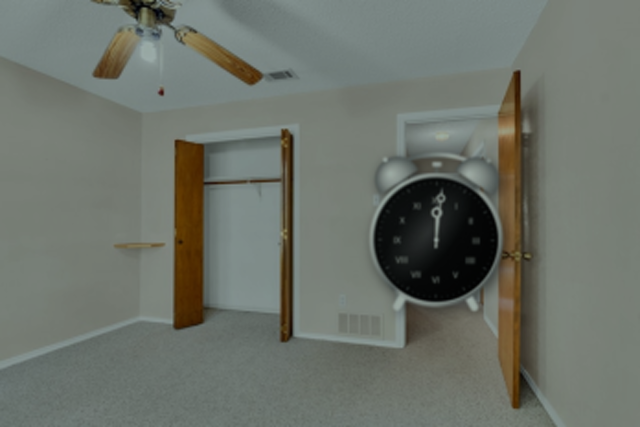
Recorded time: **12:01**
